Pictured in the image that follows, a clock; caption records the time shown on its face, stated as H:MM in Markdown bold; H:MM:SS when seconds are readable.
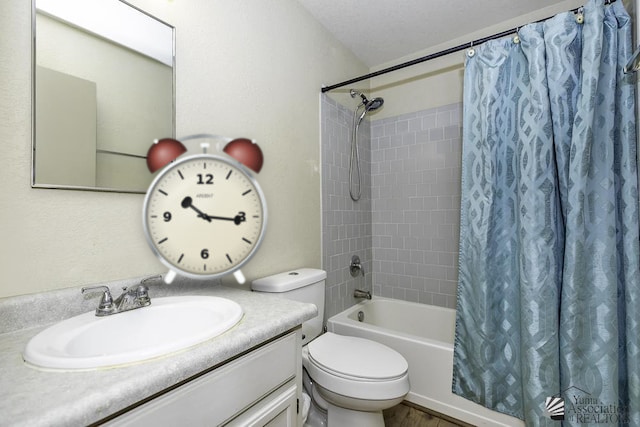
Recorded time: **10:16**
